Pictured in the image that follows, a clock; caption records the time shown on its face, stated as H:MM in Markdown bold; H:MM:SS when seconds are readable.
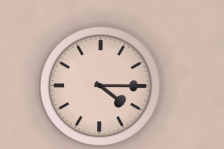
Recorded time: **4:15**
